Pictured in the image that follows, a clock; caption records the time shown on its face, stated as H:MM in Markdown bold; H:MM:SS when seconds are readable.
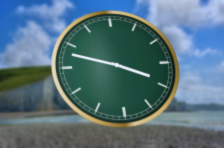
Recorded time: **3:48**
